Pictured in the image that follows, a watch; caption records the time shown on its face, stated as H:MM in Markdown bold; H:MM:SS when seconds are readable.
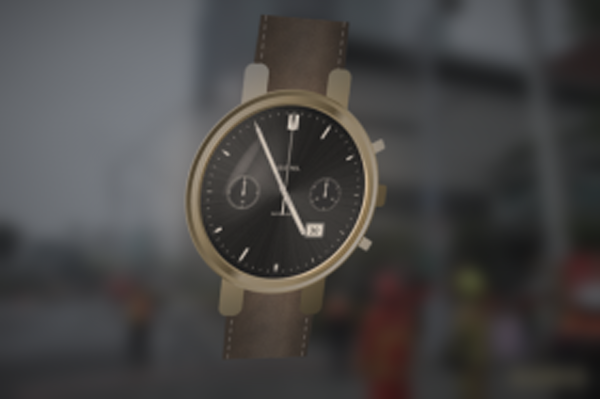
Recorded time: **4:55**
